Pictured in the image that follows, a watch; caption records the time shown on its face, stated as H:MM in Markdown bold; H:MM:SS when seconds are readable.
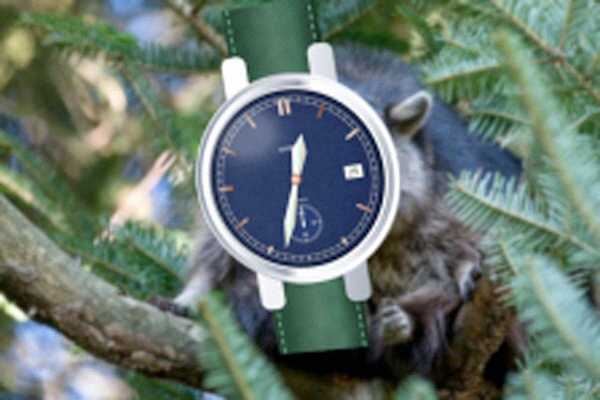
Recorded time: **12:33**
